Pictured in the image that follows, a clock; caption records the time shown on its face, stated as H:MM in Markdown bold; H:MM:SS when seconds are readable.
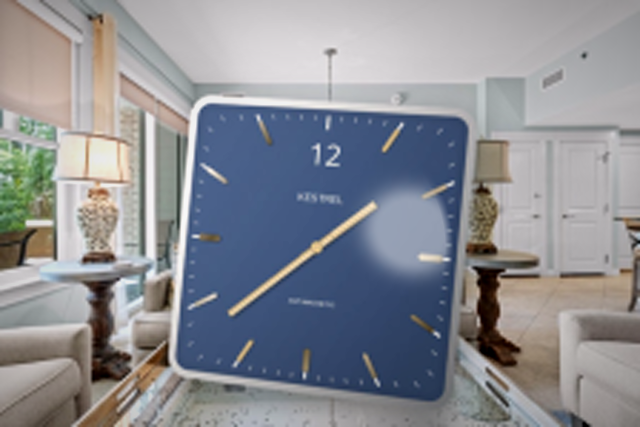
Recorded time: **1:38**
